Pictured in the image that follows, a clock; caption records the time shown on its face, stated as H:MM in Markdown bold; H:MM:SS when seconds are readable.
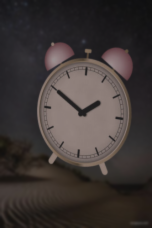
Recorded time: **1:50**
